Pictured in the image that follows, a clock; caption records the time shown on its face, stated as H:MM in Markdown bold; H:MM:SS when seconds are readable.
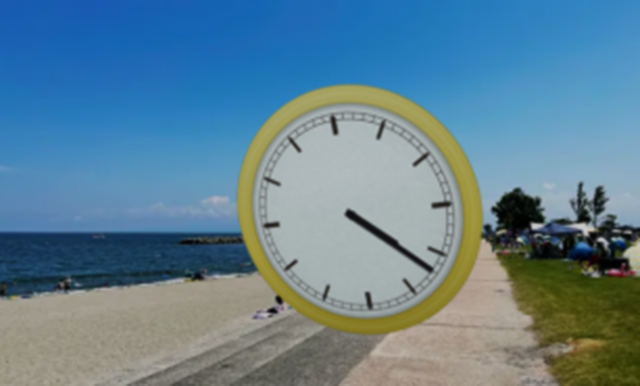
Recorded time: **4:22**
